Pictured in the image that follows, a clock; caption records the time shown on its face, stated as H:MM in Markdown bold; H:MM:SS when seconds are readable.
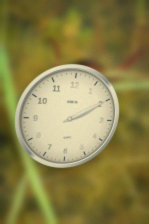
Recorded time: **2:10**
